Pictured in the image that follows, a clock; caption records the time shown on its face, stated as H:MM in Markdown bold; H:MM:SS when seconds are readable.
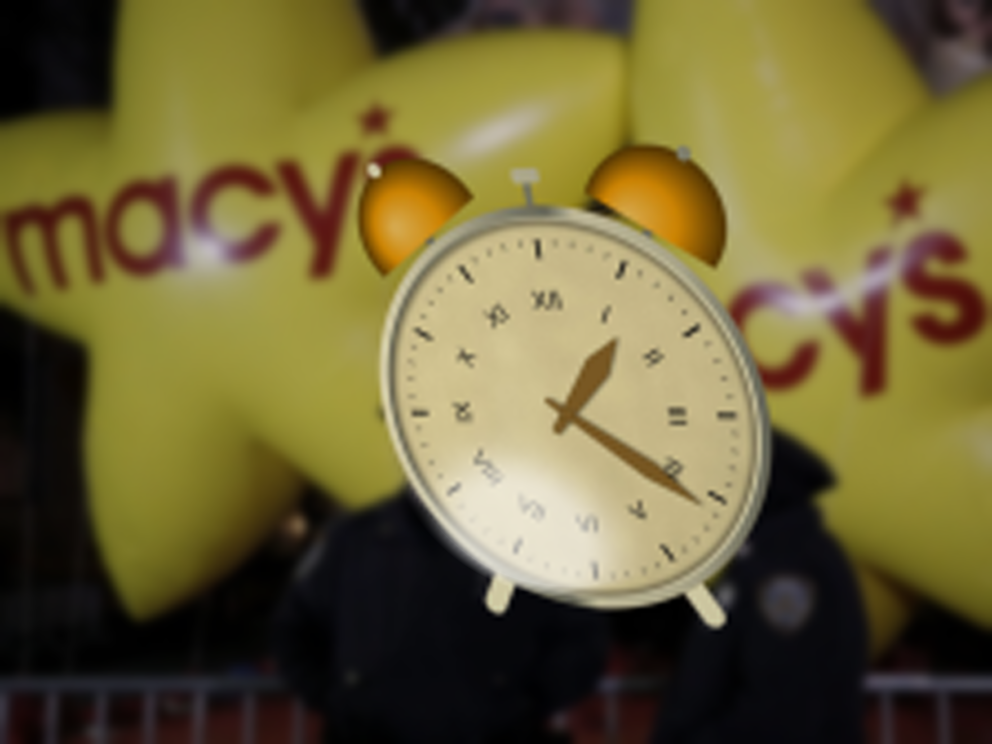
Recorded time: **1:21**
